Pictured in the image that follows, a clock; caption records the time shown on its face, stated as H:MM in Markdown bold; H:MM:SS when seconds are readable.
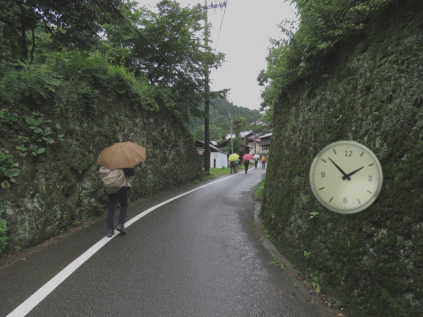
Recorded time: **1:52**
